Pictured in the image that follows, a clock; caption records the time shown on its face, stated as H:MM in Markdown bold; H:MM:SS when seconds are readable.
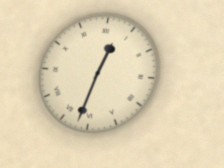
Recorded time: **12:32**
